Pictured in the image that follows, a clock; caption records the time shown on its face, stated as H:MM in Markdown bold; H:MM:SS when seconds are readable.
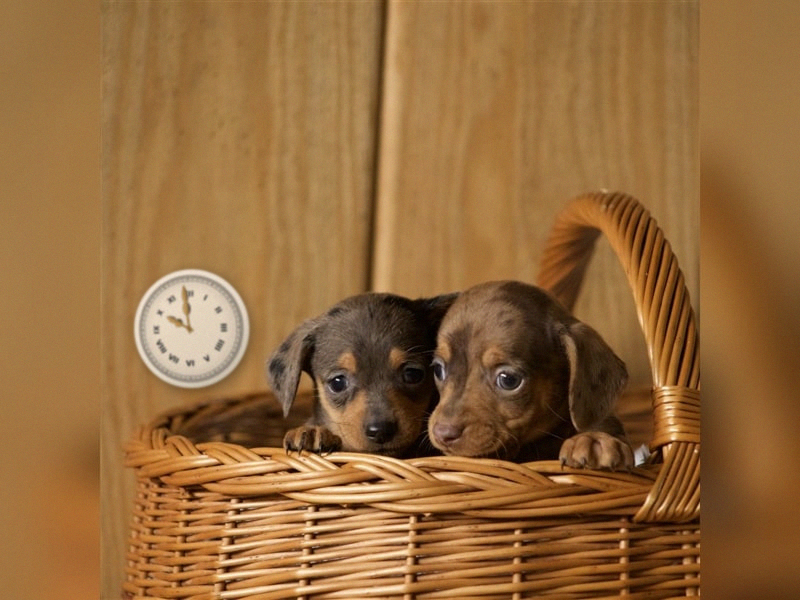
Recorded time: **9:59**
